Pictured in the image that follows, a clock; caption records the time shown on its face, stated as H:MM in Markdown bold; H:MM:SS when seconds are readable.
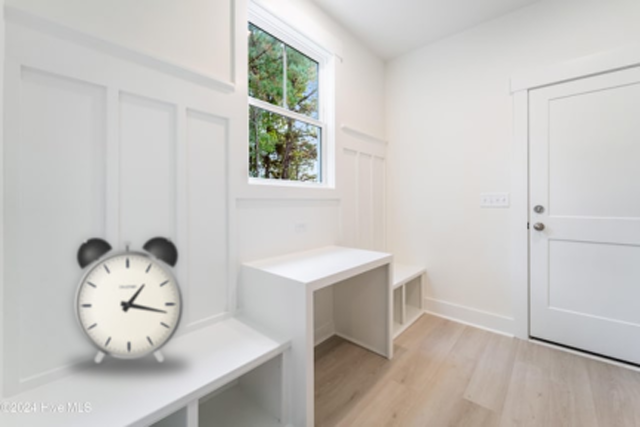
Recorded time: **1:17**
